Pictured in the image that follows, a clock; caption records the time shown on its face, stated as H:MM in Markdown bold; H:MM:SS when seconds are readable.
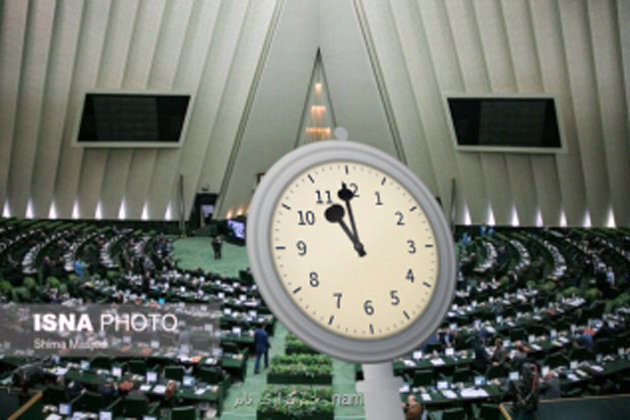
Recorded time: **10:59**
